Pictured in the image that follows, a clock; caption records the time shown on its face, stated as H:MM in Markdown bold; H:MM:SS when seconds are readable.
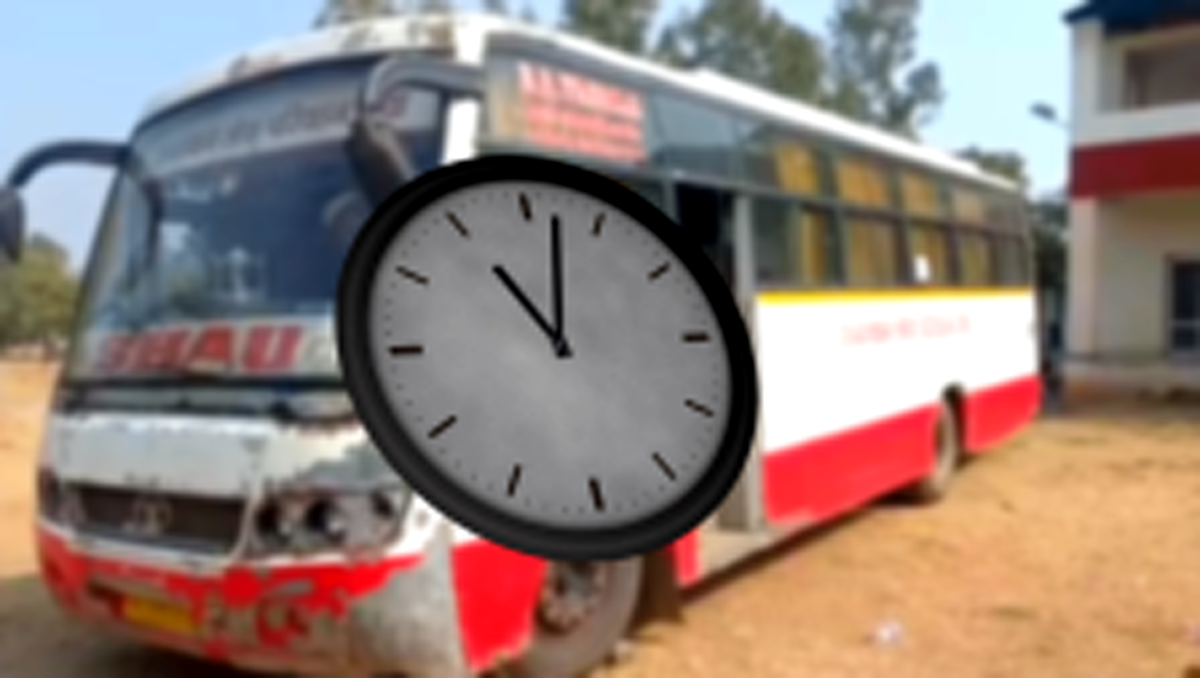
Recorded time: **11:02**
